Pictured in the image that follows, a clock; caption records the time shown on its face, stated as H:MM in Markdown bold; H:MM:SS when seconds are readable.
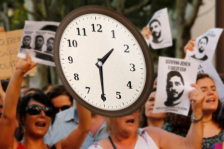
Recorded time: **1:30**
